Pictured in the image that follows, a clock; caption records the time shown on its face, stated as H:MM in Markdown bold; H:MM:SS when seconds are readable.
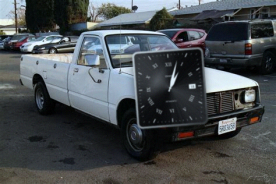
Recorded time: **1:03**
